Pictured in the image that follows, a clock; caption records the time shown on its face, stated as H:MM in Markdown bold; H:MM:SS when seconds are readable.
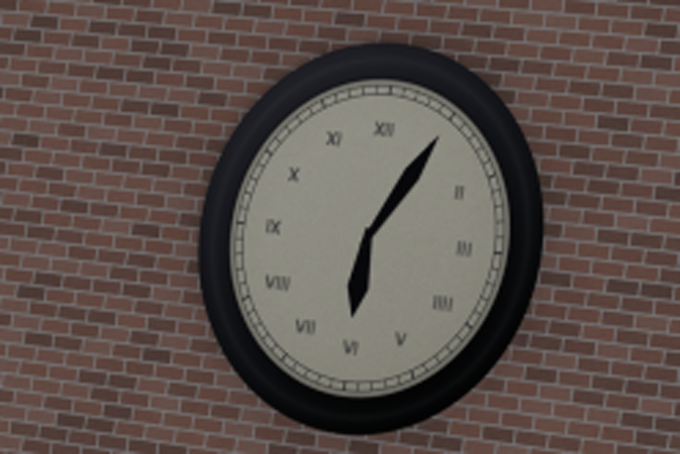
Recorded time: **6:05**
